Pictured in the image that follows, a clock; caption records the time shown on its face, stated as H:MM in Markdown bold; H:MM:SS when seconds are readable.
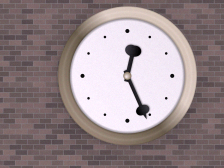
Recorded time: **12:26**
